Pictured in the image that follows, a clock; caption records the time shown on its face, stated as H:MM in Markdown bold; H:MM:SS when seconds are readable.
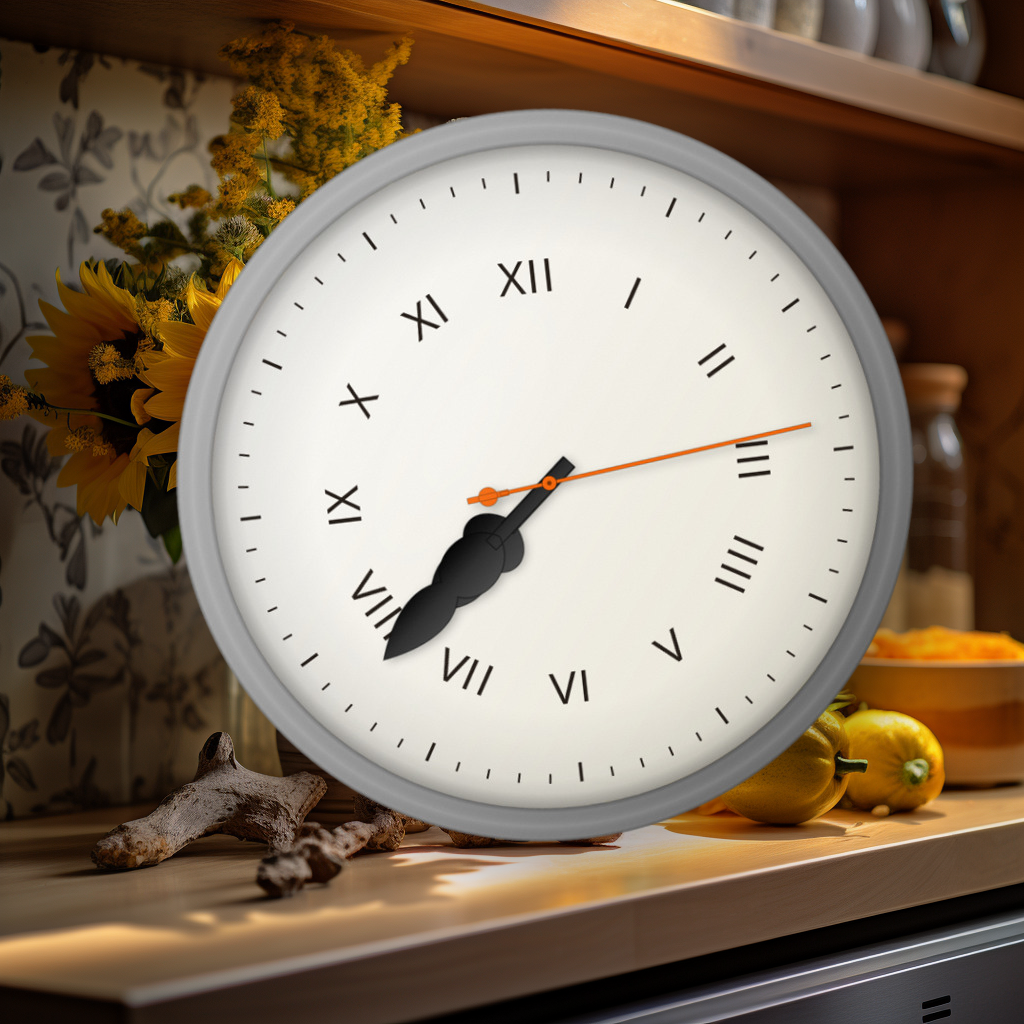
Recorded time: **7:38:14**
